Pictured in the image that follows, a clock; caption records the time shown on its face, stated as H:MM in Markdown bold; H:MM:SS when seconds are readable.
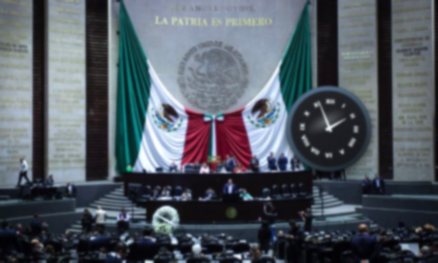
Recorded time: **1:56**
